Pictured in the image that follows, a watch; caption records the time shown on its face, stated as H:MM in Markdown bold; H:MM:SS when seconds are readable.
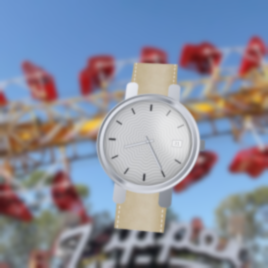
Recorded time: **8:25**
